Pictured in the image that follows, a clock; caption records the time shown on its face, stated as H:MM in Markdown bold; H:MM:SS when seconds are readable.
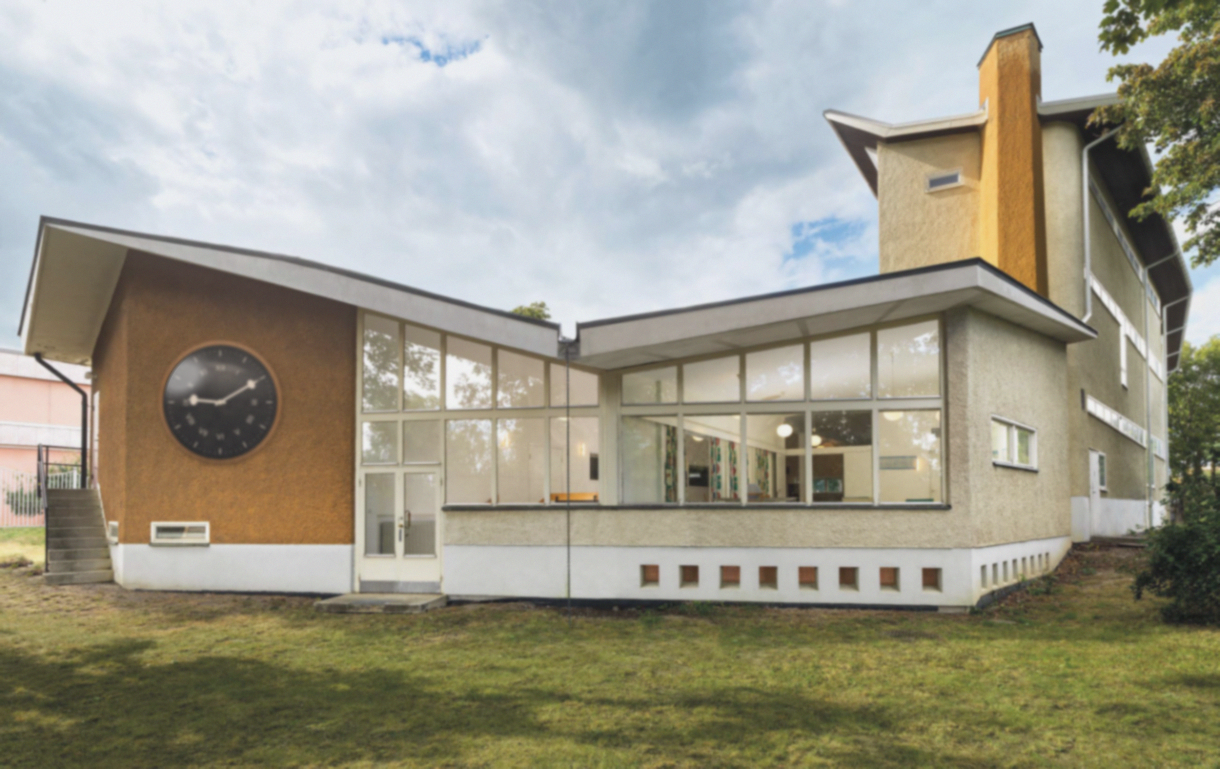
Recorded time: **9:10**
